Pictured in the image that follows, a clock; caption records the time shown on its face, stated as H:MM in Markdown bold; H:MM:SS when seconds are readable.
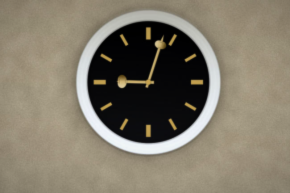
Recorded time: **9:03**
